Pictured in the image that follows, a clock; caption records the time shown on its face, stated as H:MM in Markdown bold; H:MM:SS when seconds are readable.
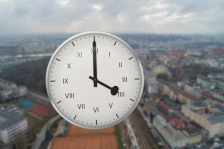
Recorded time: **4:00**
